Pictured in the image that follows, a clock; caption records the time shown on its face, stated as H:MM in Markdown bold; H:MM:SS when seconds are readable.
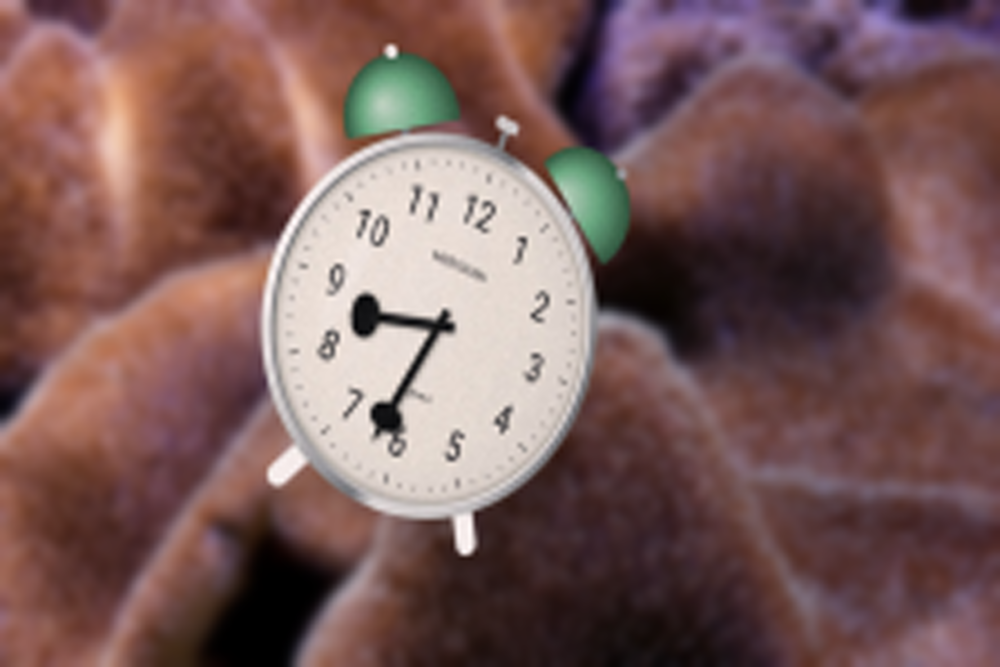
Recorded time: **8:32**
